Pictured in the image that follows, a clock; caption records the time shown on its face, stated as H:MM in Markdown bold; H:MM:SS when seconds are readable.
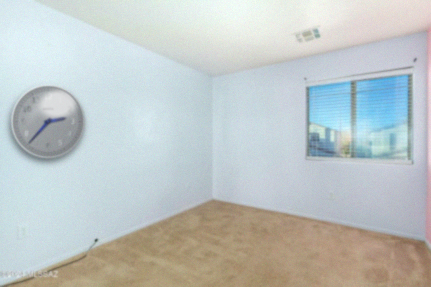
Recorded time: **2:37**
